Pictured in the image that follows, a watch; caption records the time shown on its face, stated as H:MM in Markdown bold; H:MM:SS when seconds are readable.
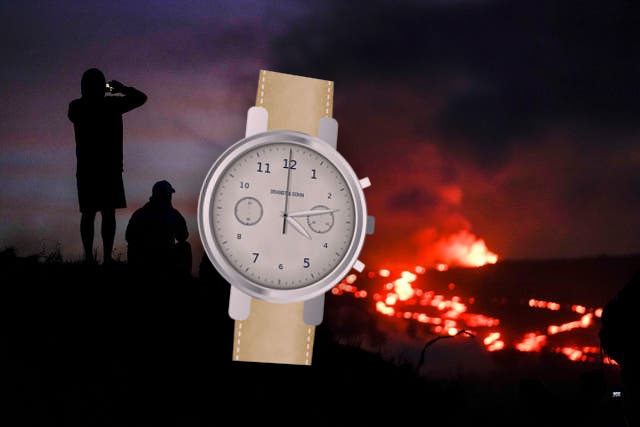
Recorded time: **4:13**
